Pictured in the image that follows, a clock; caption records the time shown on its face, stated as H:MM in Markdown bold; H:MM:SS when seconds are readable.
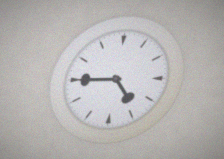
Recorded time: **4:45**
